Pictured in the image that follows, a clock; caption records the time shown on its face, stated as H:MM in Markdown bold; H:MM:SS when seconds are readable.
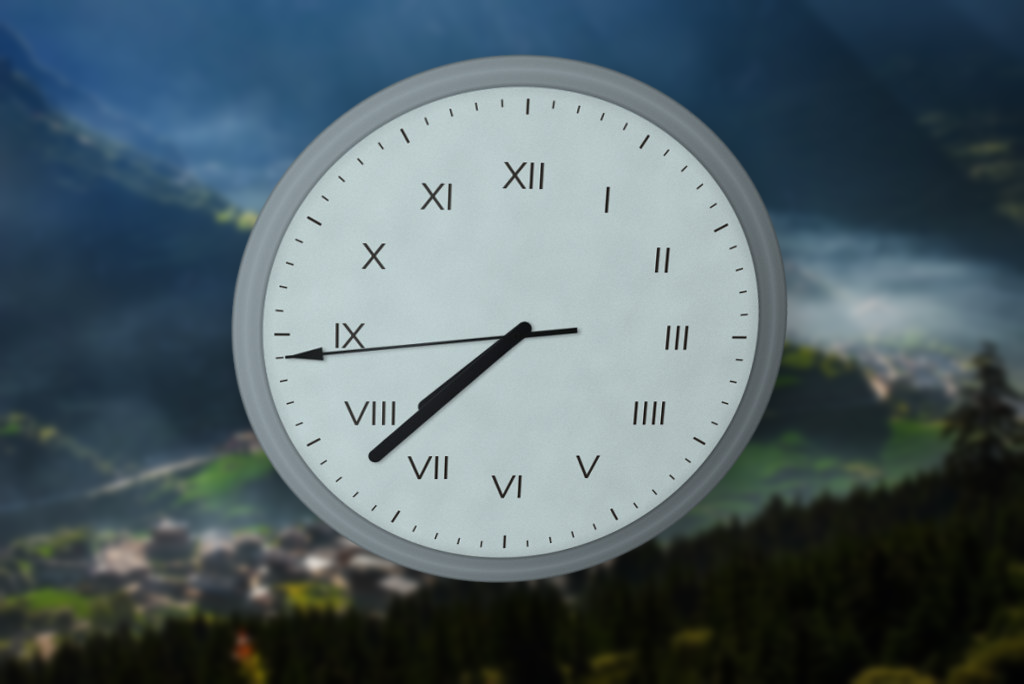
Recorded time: **7:37:44**
